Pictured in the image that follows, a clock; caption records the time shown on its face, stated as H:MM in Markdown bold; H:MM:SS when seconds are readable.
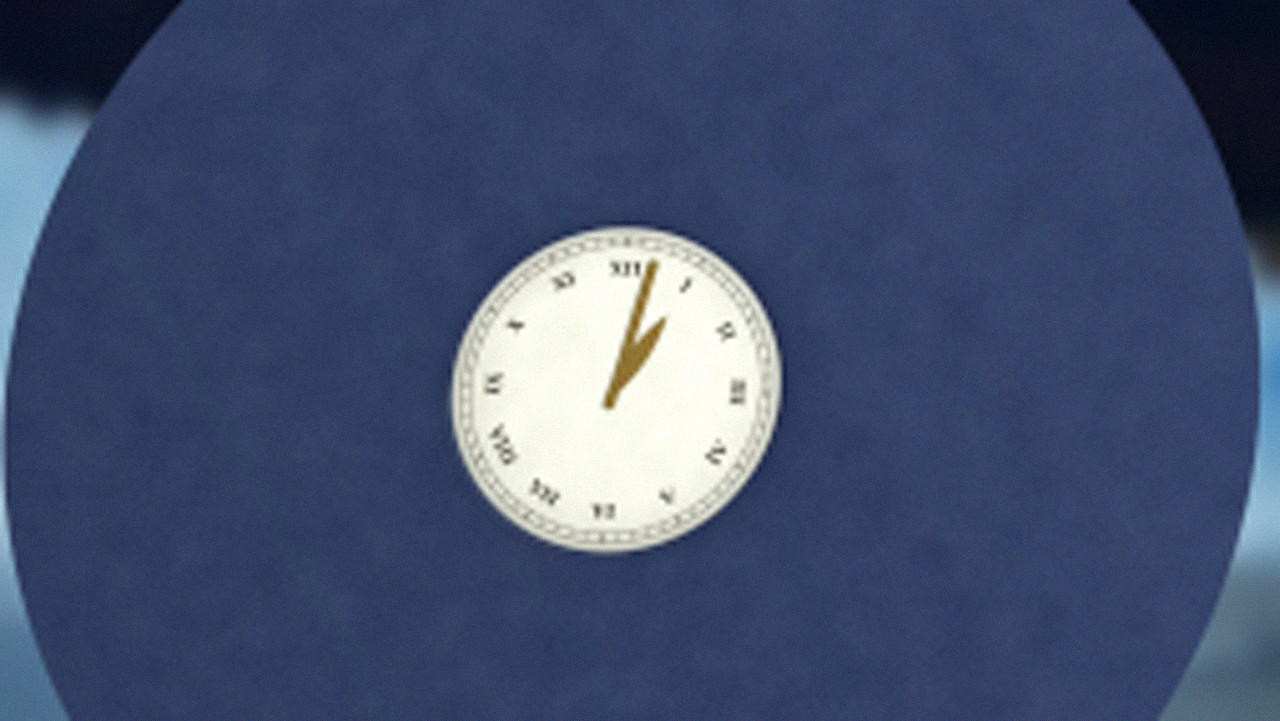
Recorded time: **1:02**
